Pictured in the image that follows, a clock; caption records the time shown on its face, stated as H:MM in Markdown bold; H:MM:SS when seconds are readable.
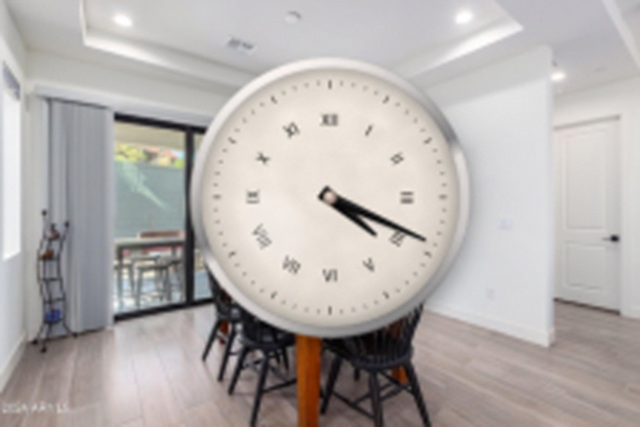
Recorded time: **4:19**
